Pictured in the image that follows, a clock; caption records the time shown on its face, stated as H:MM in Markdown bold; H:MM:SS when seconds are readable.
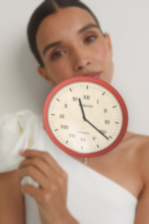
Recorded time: **11:21**
